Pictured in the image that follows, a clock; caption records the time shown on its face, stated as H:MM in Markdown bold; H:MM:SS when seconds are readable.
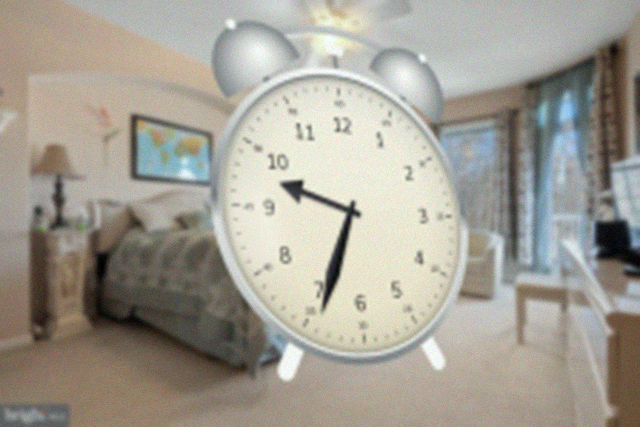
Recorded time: **9:34**
